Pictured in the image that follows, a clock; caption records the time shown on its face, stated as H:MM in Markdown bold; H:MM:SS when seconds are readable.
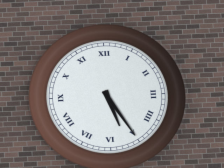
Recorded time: **5:25**
